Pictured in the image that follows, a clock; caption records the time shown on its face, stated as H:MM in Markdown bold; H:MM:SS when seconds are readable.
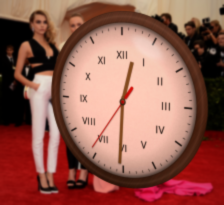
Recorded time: **12:30:36**
